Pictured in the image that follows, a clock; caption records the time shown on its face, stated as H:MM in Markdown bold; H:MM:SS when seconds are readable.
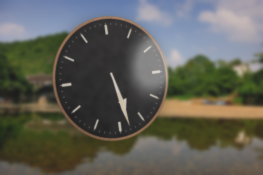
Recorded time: **5:28**
